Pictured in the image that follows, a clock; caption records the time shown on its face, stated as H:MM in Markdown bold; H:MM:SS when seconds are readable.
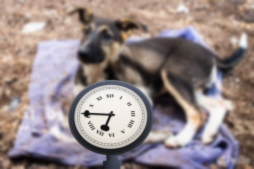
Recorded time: **6:46**
